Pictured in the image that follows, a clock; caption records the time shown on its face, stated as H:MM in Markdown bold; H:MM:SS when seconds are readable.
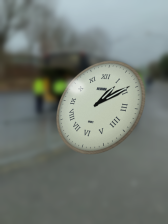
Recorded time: **1:09**
